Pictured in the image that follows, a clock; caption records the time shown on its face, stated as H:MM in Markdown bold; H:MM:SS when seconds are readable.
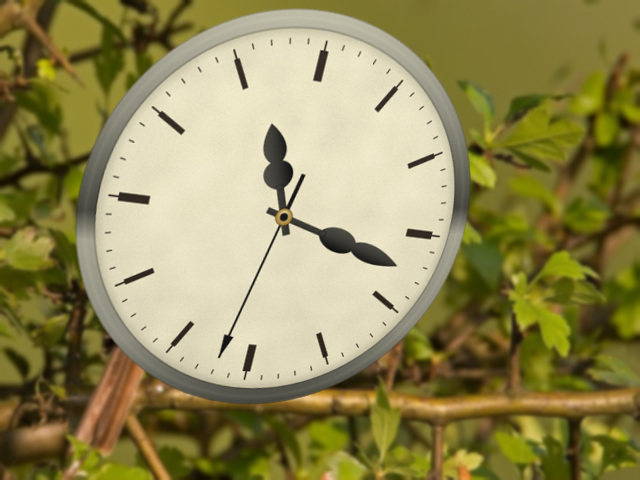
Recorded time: **11:17:32**
